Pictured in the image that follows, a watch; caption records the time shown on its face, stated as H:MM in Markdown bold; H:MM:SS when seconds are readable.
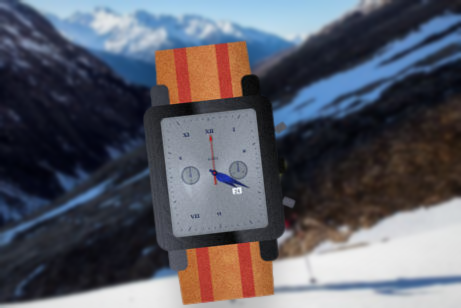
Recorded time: **4:20**
